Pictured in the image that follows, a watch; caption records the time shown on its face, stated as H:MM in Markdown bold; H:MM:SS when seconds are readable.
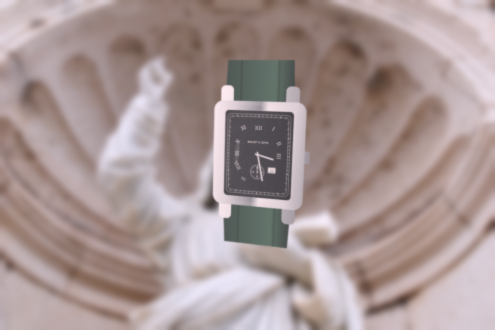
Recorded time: **3:28**
